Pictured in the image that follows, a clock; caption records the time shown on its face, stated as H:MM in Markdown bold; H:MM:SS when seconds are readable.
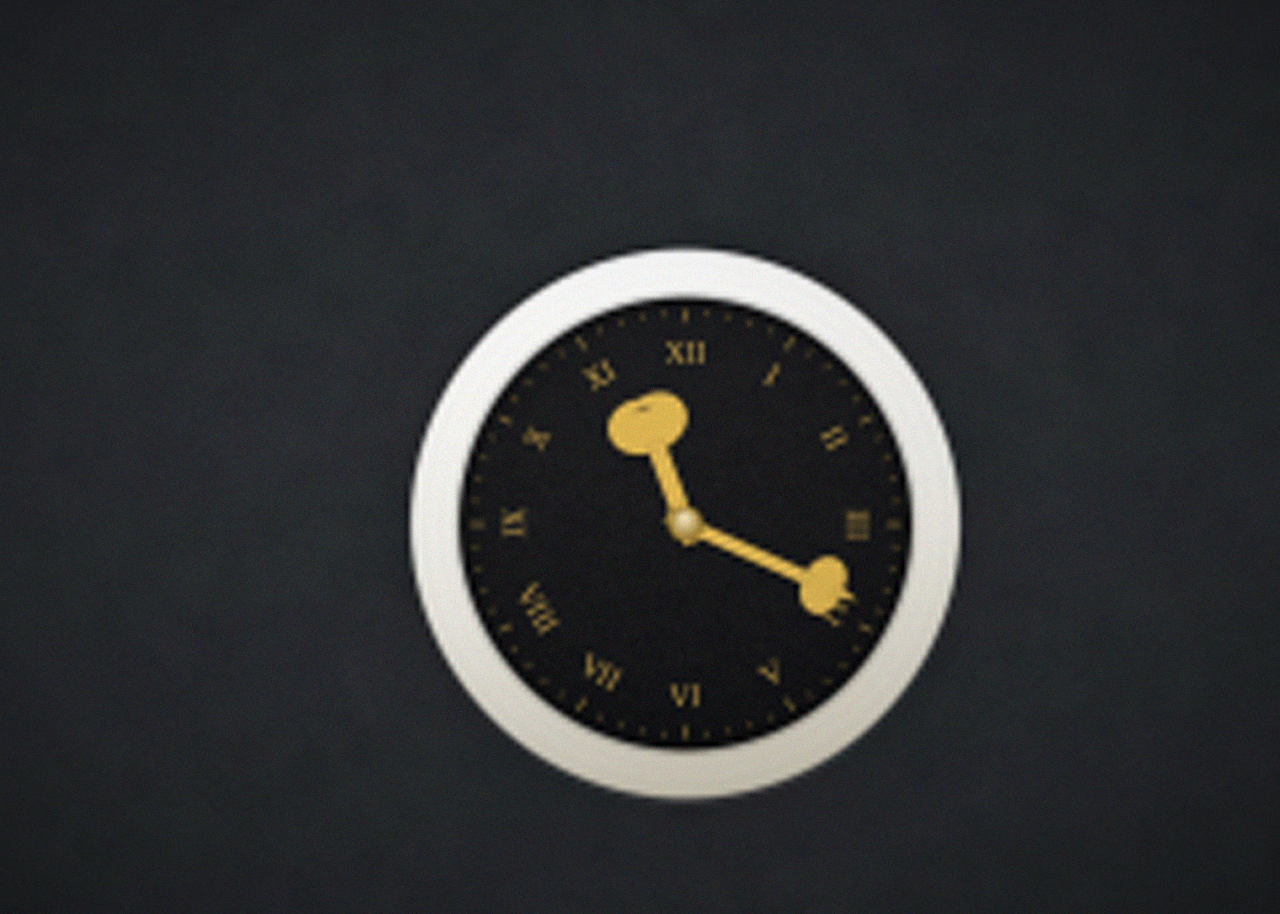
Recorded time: **11:19**
